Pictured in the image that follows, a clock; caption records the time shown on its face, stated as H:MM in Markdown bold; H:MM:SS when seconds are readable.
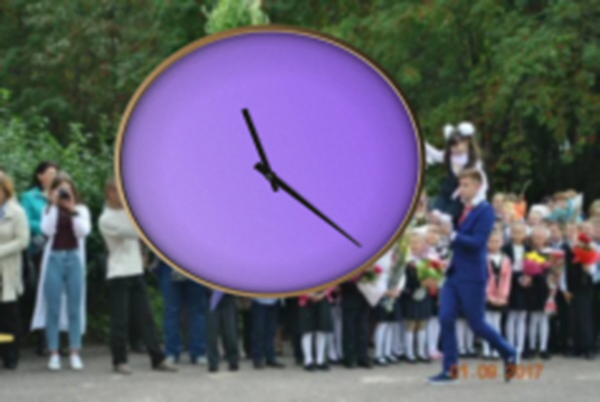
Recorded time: **11:22**
